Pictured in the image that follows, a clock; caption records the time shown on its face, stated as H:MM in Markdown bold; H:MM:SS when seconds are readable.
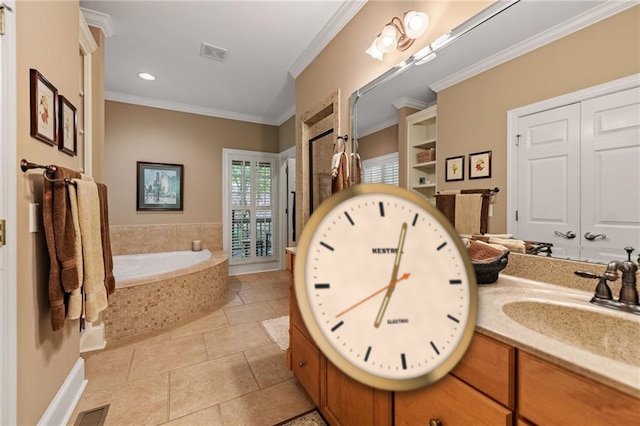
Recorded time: **7:03:41**
